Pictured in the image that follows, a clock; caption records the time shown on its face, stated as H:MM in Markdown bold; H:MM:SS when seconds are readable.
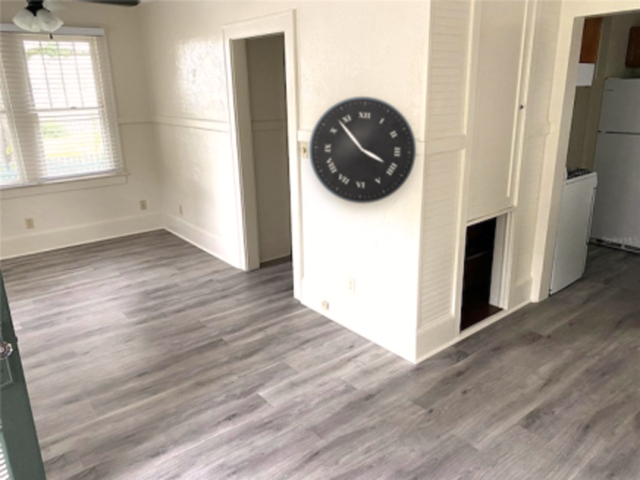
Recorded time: **3:53**
